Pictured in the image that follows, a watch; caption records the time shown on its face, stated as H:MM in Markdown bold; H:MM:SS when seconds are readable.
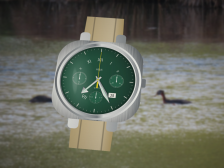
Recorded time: **7:25**
